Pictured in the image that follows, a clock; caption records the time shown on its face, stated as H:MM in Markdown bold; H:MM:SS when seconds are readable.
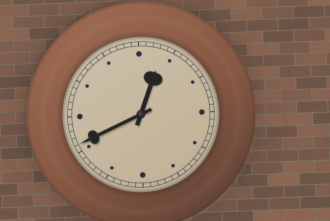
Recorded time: **12:41**
